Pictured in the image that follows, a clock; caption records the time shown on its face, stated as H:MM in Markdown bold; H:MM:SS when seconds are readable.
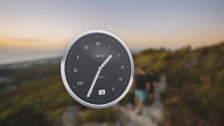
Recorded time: **1:35**
